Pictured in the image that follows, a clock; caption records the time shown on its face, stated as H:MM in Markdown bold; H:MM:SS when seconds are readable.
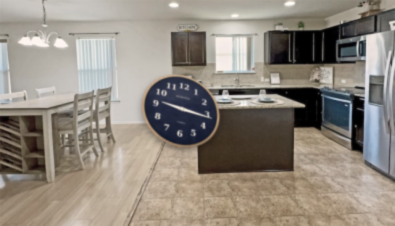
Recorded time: **9:16**
